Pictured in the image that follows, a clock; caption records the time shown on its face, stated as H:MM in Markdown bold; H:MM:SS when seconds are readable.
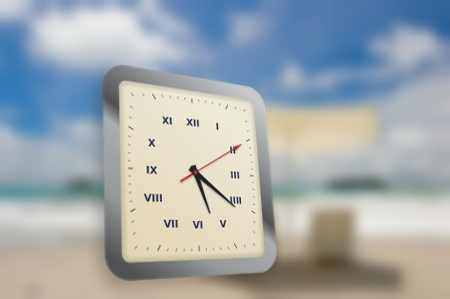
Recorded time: **5:21:10**
